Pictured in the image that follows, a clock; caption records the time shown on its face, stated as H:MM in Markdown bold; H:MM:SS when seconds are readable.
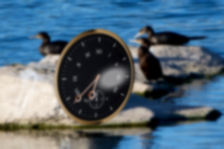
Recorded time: **6:38**
